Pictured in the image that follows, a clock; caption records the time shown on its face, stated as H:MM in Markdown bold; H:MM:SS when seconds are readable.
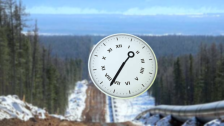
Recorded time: **1:37**
